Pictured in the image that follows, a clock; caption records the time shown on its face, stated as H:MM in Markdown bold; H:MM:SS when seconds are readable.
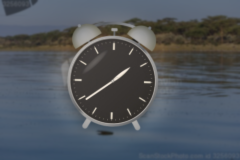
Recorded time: **1:39**
